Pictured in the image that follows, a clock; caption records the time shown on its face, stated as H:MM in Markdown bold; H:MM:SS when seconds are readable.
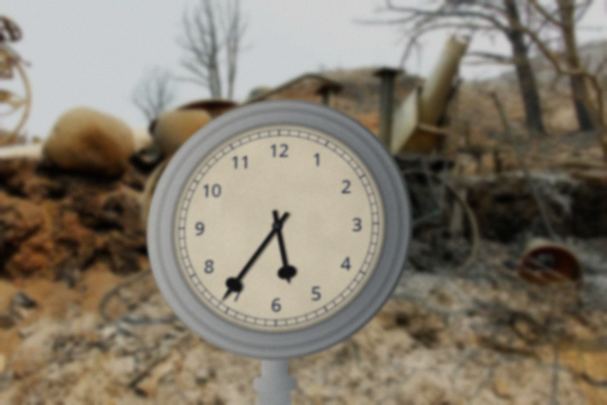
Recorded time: **5:36**
